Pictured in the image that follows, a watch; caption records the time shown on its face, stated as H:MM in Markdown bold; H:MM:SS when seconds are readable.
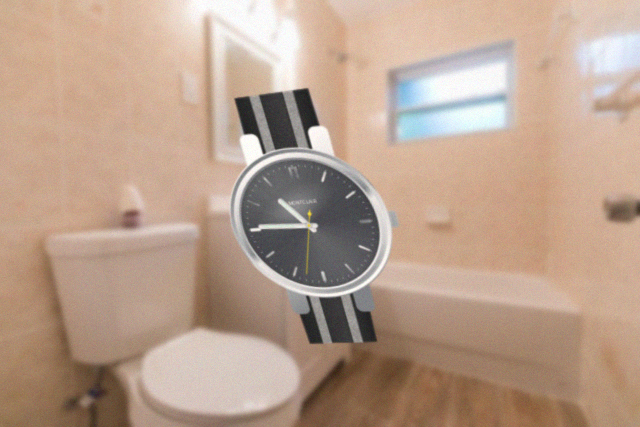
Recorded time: **10:45:33**
